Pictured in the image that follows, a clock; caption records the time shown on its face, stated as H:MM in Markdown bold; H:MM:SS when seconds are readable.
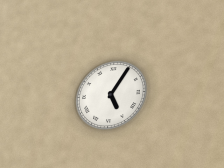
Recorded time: **5:05**
